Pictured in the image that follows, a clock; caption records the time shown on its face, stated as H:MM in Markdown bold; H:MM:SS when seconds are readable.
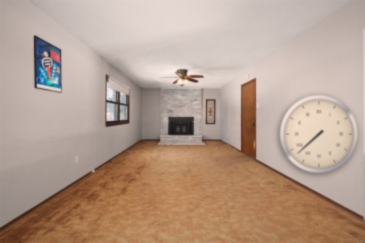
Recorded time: **7:38**
